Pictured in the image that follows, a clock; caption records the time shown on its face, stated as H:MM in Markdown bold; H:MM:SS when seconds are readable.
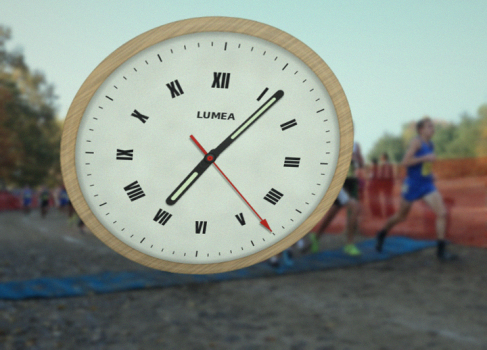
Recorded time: **7:06:23**
